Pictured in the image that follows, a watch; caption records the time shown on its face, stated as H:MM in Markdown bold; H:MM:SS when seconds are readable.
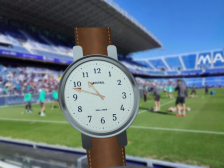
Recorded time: **10:48**
